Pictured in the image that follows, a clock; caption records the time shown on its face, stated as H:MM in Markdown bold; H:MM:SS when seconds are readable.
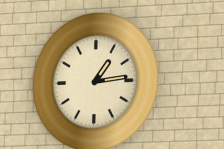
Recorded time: **1:14**
